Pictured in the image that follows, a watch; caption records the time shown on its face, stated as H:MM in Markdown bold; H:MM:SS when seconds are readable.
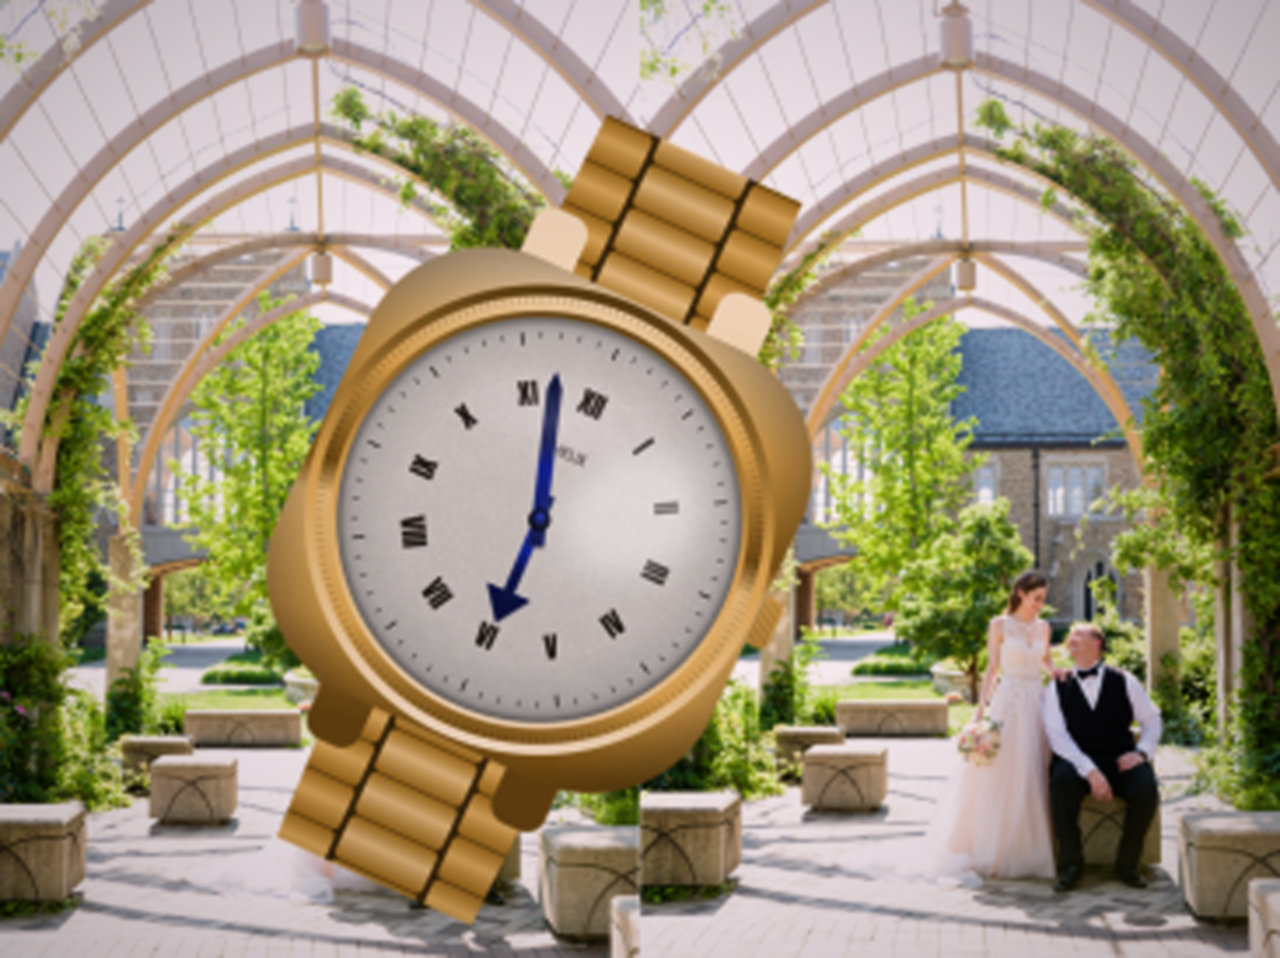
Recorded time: **5:57**
